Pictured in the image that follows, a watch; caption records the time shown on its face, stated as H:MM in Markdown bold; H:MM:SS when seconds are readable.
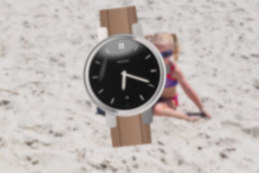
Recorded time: **6:19**
